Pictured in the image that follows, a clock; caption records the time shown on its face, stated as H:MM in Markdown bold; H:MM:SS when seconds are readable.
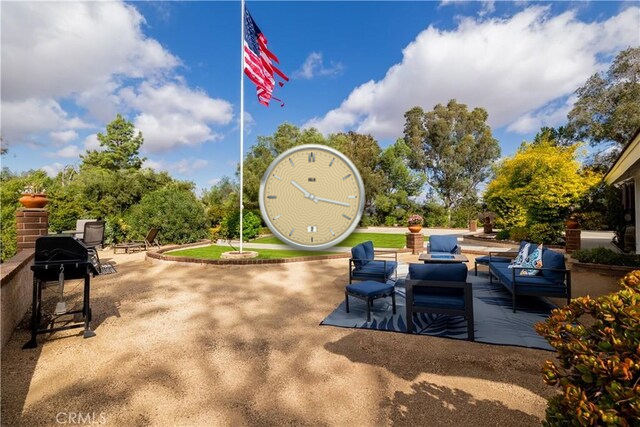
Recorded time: **10:17**
